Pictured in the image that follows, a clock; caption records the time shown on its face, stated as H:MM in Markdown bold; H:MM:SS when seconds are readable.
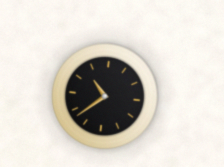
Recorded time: **10:38**
